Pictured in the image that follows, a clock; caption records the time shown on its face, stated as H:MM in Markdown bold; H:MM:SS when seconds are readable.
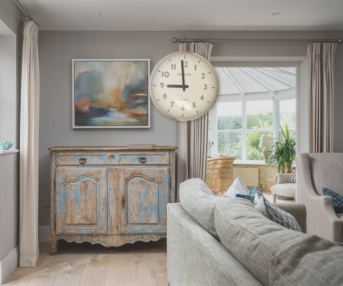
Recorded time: **8:59**
